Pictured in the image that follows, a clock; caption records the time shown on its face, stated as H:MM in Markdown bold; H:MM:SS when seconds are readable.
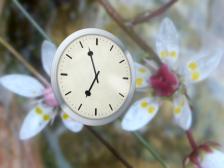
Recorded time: **6:57**
